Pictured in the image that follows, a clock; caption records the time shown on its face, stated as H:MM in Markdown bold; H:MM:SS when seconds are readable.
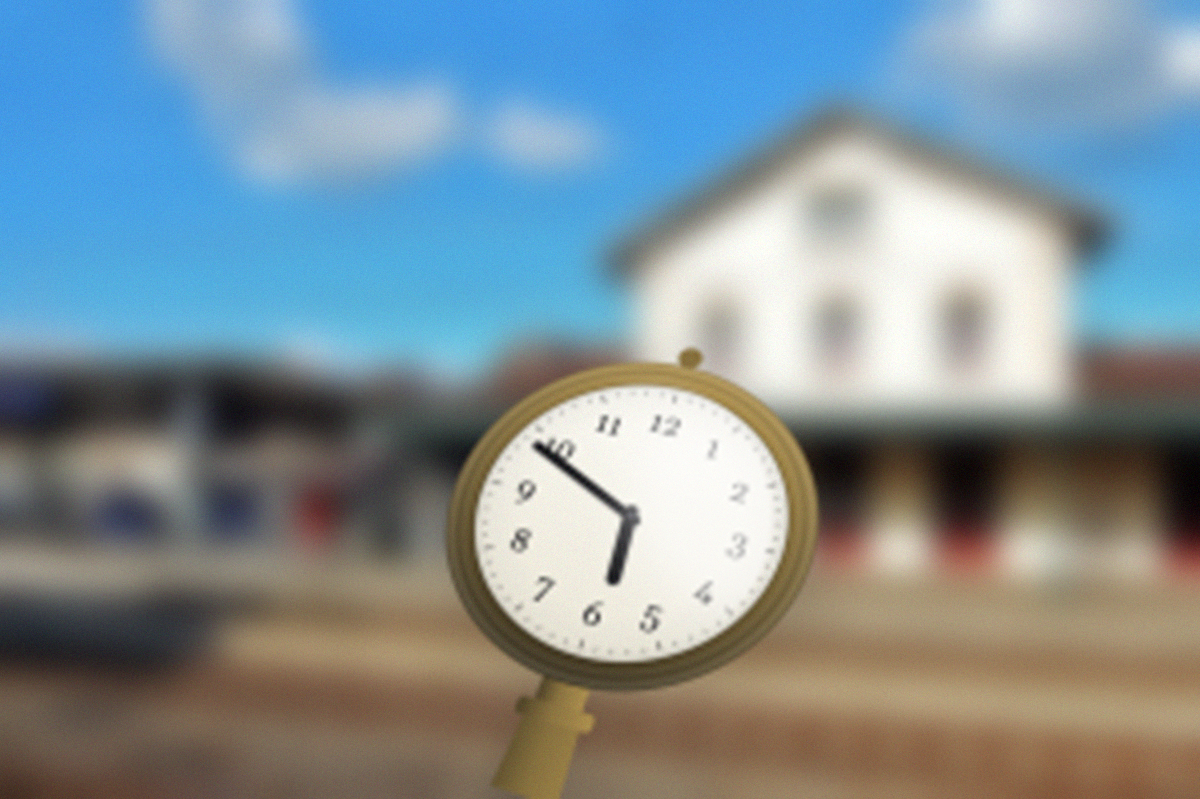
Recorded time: **5:49**
